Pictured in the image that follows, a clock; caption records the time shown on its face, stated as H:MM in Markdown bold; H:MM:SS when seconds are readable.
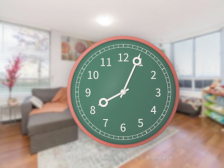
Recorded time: **8:04**
